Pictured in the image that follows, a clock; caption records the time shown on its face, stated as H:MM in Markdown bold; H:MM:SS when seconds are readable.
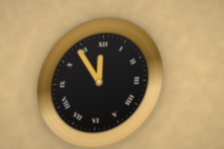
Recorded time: **11:54**
